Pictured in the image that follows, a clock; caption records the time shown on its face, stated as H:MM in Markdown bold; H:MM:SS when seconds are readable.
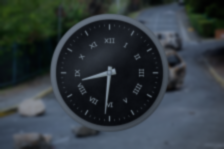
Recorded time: **8:31**
